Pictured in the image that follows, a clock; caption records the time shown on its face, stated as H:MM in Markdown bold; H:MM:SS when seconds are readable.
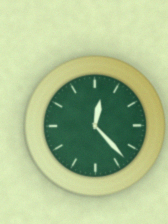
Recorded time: **12:23**
